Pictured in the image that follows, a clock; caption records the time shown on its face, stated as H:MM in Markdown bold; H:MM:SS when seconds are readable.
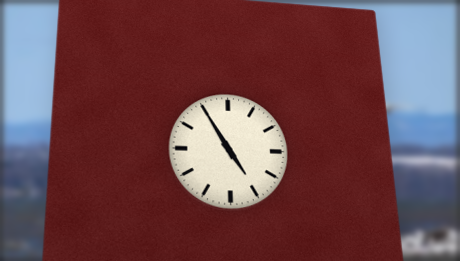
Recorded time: **4:55**
